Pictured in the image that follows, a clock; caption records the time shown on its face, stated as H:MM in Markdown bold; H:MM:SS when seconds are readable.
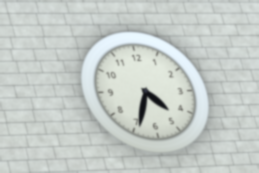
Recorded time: **4:34**
